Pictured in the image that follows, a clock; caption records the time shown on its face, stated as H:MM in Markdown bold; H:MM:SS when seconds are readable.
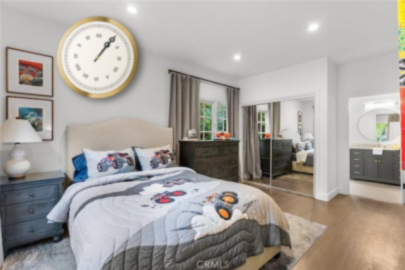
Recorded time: **1:06**
